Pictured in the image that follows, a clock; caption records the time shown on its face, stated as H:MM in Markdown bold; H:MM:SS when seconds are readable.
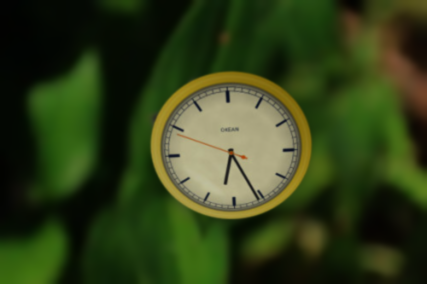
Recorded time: **6:25:49**
